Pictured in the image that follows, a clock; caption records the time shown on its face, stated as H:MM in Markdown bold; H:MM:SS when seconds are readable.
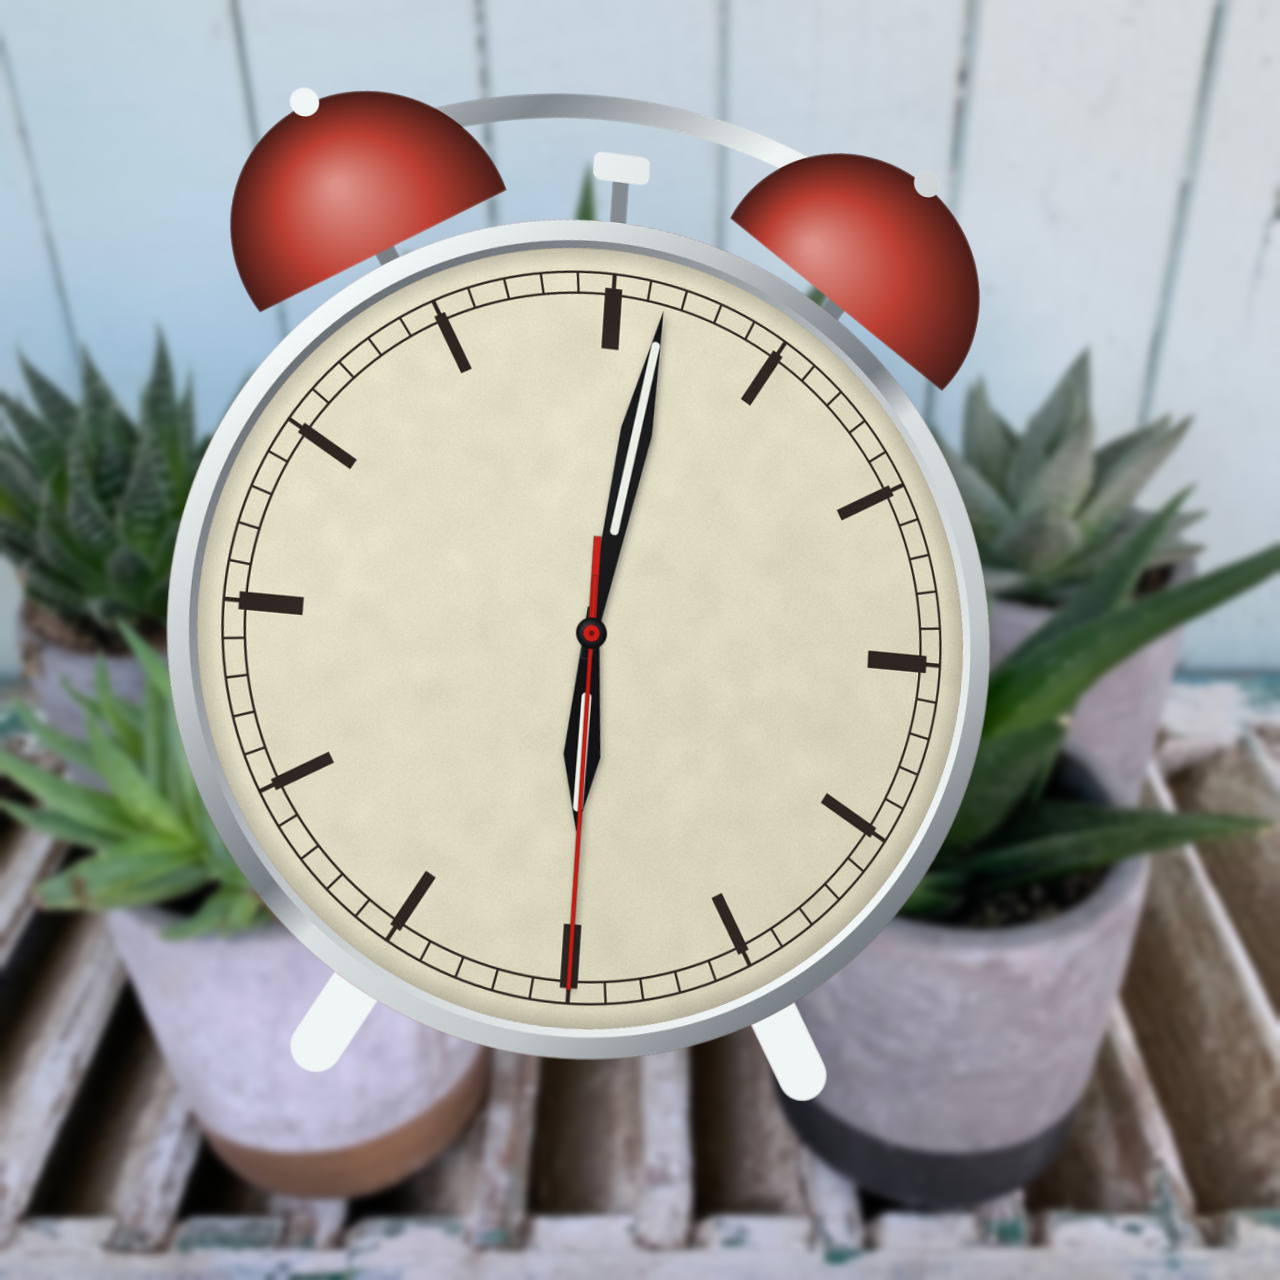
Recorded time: **6:01:30**
